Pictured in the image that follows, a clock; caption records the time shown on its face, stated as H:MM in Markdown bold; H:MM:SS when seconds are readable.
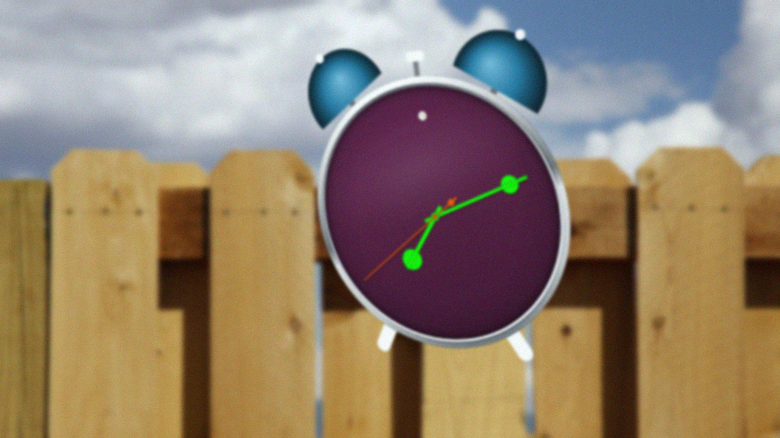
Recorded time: **7:11:39**
